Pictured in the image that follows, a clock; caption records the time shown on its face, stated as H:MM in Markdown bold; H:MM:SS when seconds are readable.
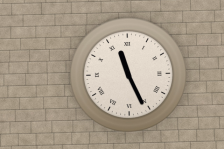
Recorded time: **11:26**
